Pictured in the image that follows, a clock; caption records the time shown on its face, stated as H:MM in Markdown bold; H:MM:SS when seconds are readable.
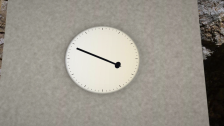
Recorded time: **3:49**
